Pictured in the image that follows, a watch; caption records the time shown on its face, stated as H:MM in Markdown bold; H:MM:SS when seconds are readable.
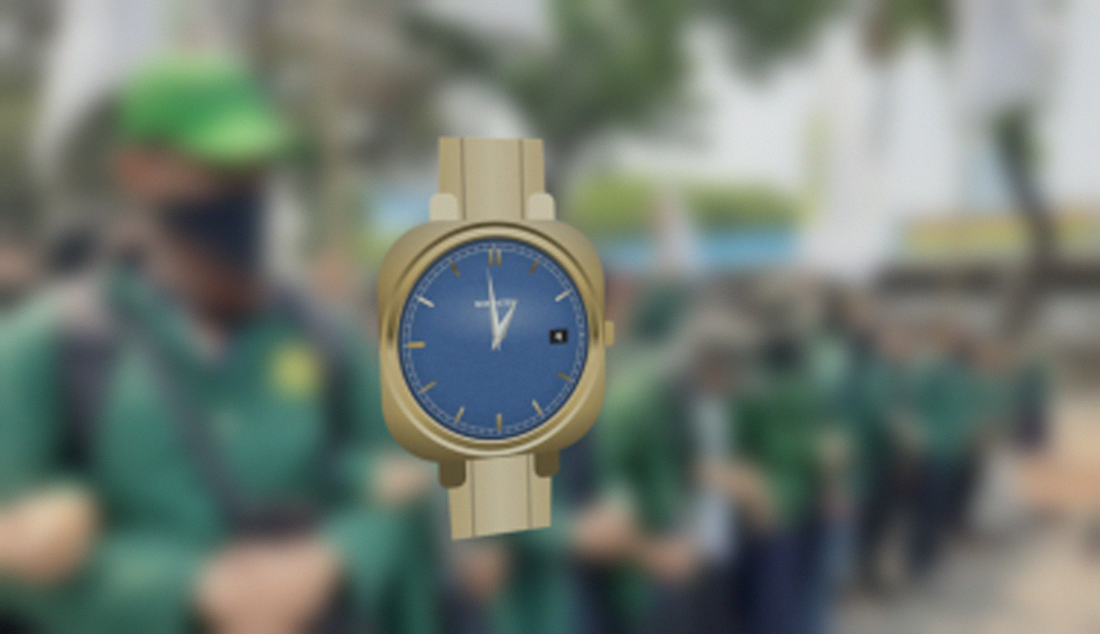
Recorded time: **12:59**
